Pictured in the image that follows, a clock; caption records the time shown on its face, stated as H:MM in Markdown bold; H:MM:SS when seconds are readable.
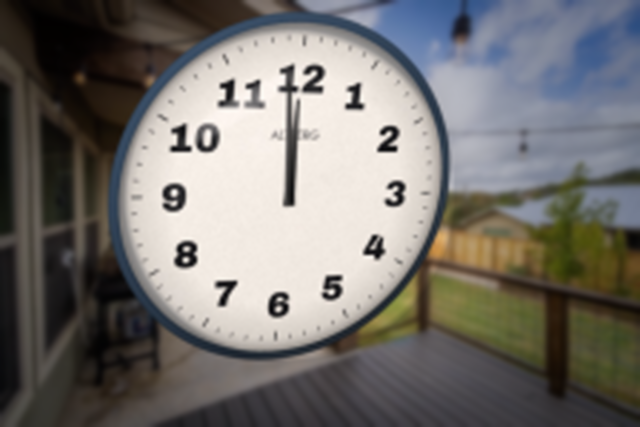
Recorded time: **11:59**
